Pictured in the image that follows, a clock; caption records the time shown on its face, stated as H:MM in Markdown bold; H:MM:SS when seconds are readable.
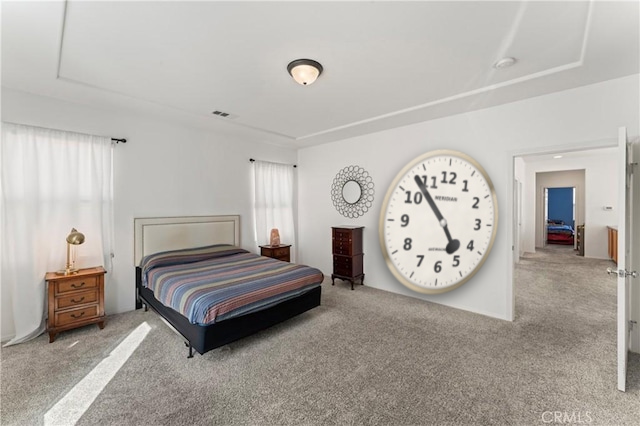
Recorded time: **4:53**
